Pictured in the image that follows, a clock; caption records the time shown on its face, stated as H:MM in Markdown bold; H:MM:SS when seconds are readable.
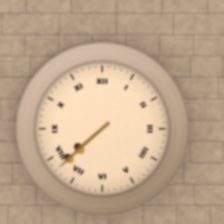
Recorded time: **7:38**
